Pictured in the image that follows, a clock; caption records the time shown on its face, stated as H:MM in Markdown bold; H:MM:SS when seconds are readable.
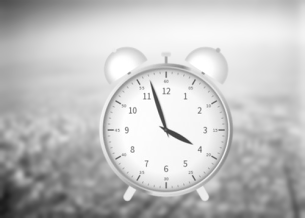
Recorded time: **3:57**
